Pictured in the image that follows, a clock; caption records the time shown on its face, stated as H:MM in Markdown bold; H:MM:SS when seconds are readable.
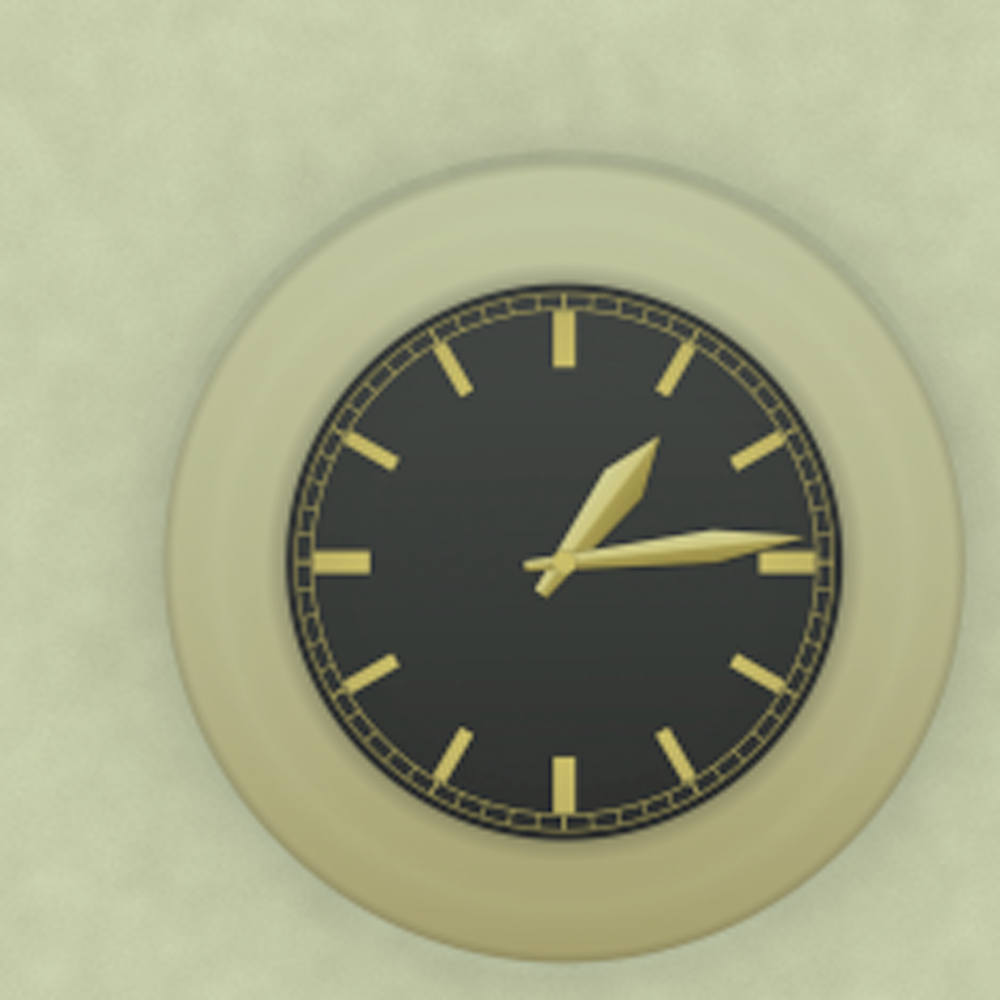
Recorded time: **1:14**
